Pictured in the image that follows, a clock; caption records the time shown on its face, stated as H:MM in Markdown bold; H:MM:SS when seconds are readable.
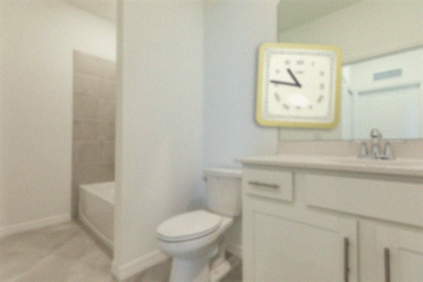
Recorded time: **10:46**
